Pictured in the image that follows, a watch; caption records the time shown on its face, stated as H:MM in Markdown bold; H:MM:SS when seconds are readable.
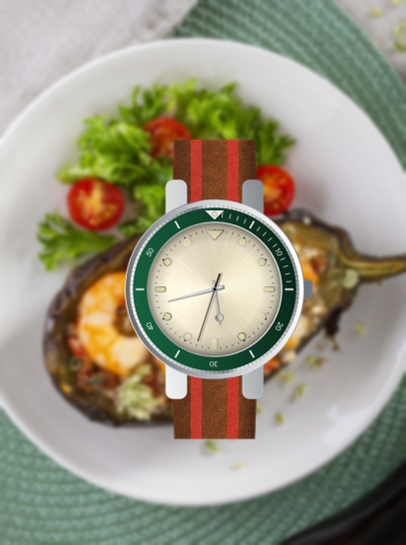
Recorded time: **5:42:33**
